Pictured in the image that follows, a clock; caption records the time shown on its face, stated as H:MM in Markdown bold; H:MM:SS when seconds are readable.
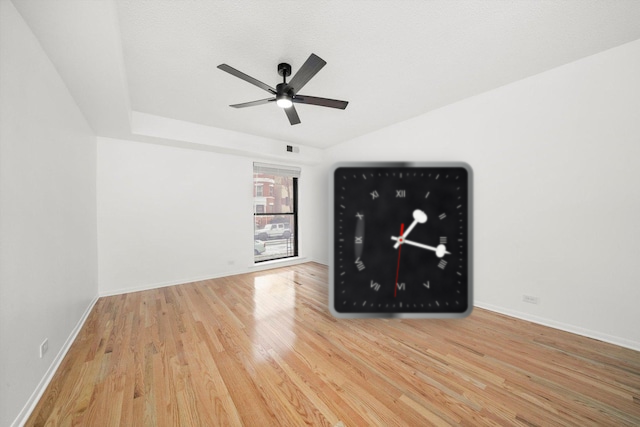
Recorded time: **1:17:31**
